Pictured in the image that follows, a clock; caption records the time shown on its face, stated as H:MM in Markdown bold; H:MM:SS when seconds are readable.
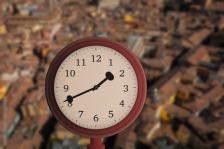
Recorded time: **1:41**
